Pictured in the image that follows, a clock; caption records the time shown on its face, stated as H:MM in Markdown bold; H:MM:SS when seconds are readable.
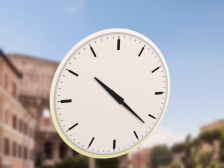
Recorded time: **10:22**
